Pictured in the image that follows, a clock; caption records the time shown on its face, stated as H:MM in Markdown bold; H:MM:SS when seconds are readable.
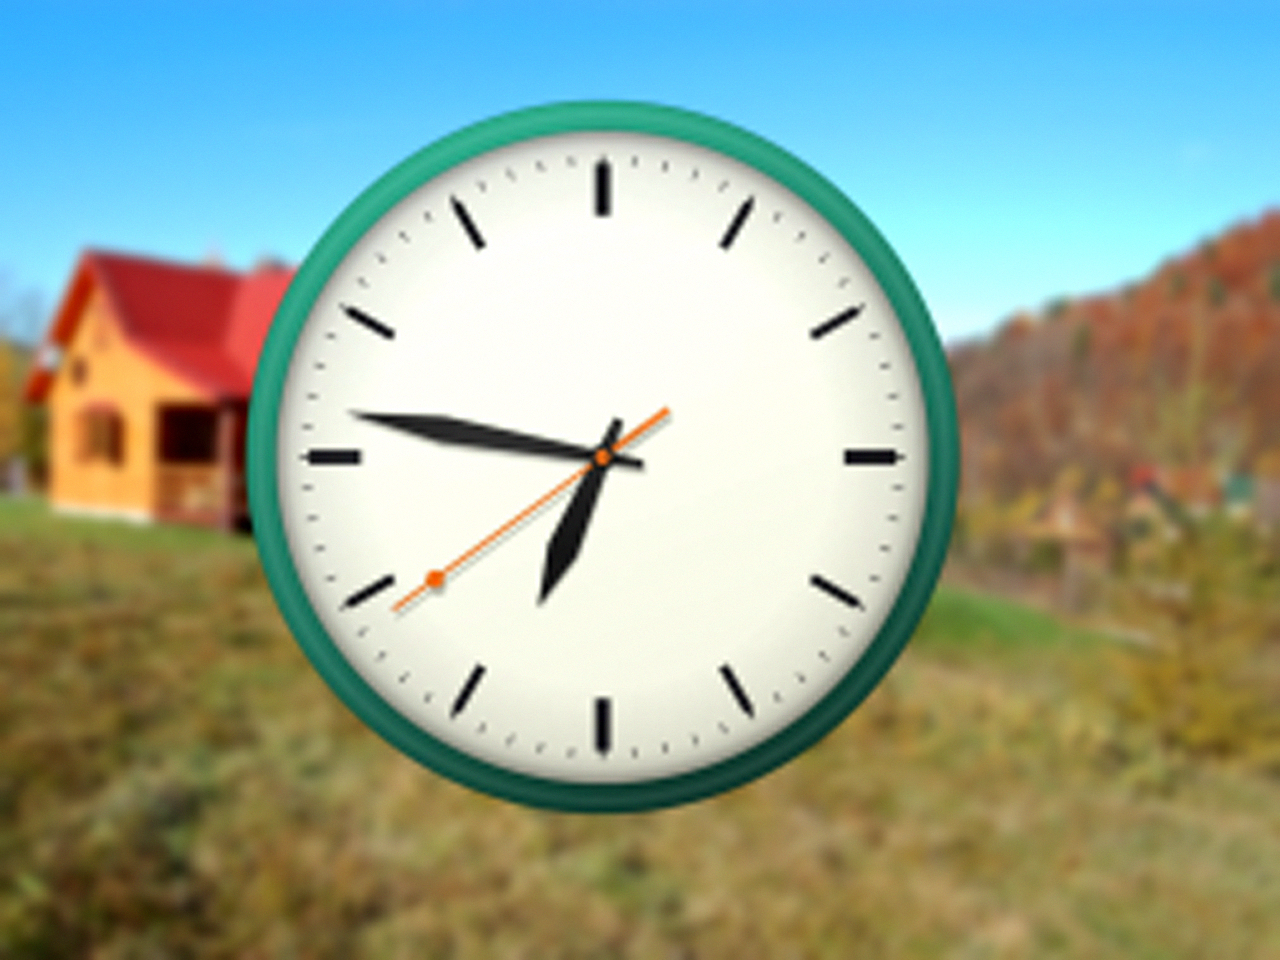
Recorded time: **6:46:39**
